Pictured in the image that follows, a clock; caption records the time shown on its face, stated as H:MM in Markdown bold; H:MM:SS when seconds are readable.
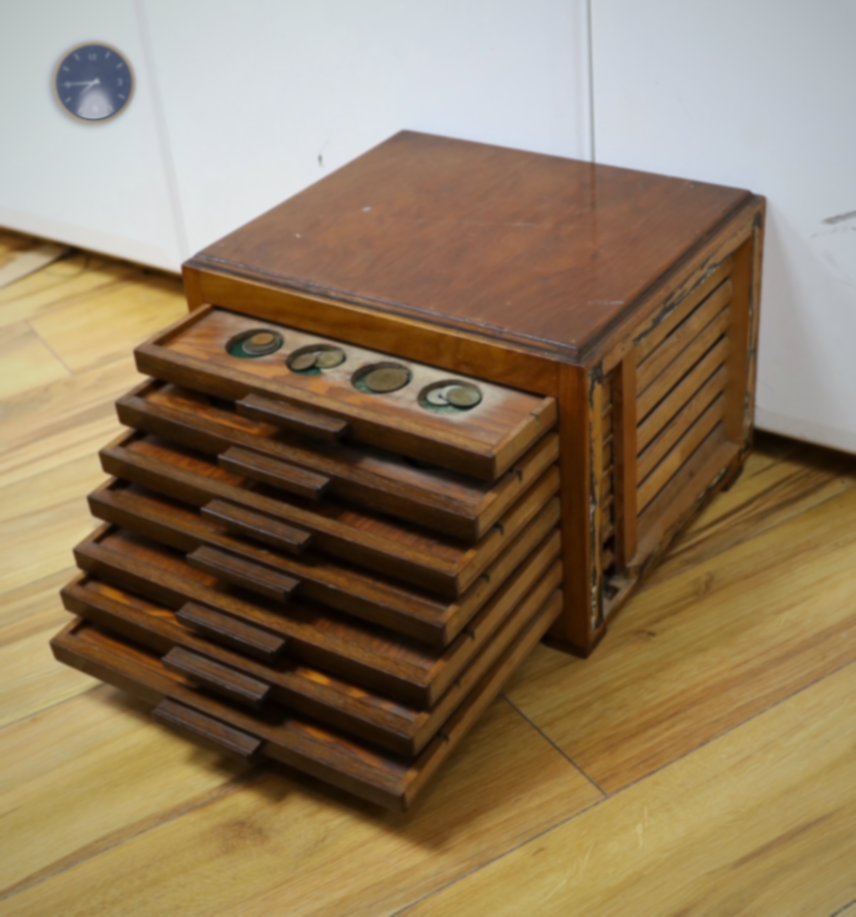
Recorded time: **7:45**
